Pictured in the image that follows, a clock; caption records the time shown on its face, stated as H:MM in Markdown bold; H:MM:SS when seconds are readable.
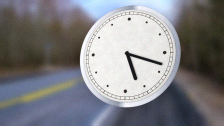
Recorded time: **5:18**
